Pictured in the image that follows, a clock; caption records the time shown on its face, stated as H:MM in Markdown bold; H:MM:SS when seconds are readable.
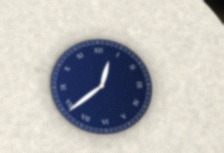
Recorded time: **12:39**
